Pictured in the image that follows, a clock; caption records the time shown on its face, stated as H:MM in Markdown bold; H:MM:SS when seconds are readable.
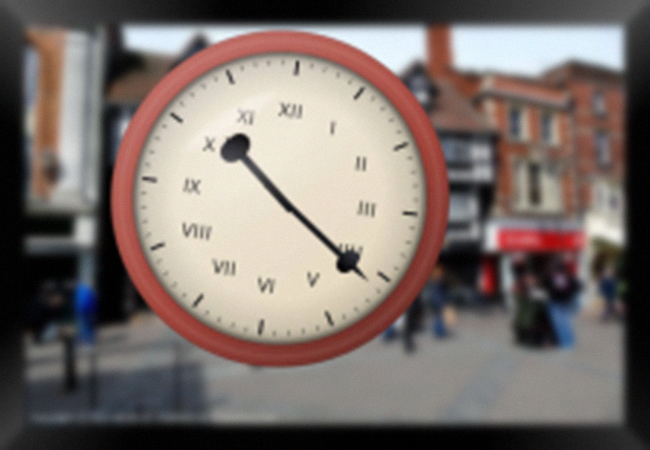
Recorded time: **10:21**
